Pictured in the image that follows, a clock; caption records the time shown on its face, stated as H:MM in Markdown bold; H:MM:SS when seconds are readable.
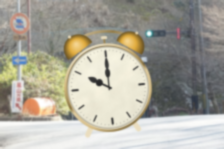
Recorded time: **10:00**
